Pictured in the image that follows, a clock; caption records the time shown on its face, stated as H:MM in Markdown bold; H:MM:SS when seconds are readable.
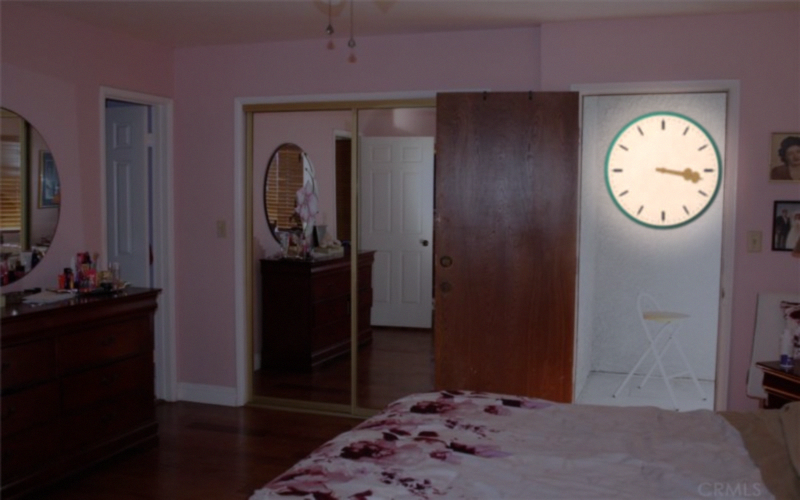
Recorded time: **3:17**
